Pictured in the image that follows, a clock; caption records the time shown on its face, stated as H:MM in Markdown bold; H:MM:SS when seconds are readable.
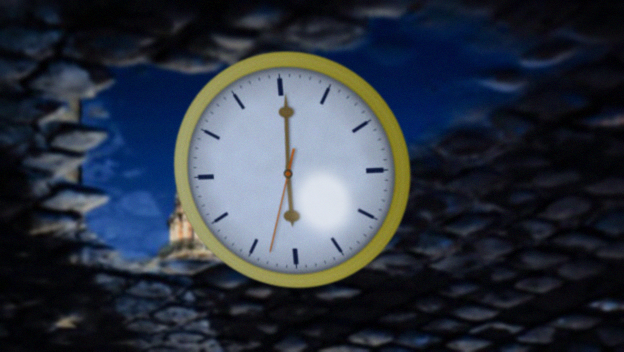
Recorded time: **6:00:33**
